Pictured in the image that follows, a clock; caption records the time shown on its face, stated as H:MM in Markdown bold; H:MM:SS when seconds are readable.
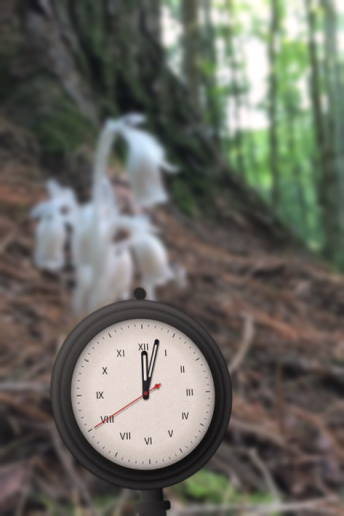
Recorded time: **12:02:40**
